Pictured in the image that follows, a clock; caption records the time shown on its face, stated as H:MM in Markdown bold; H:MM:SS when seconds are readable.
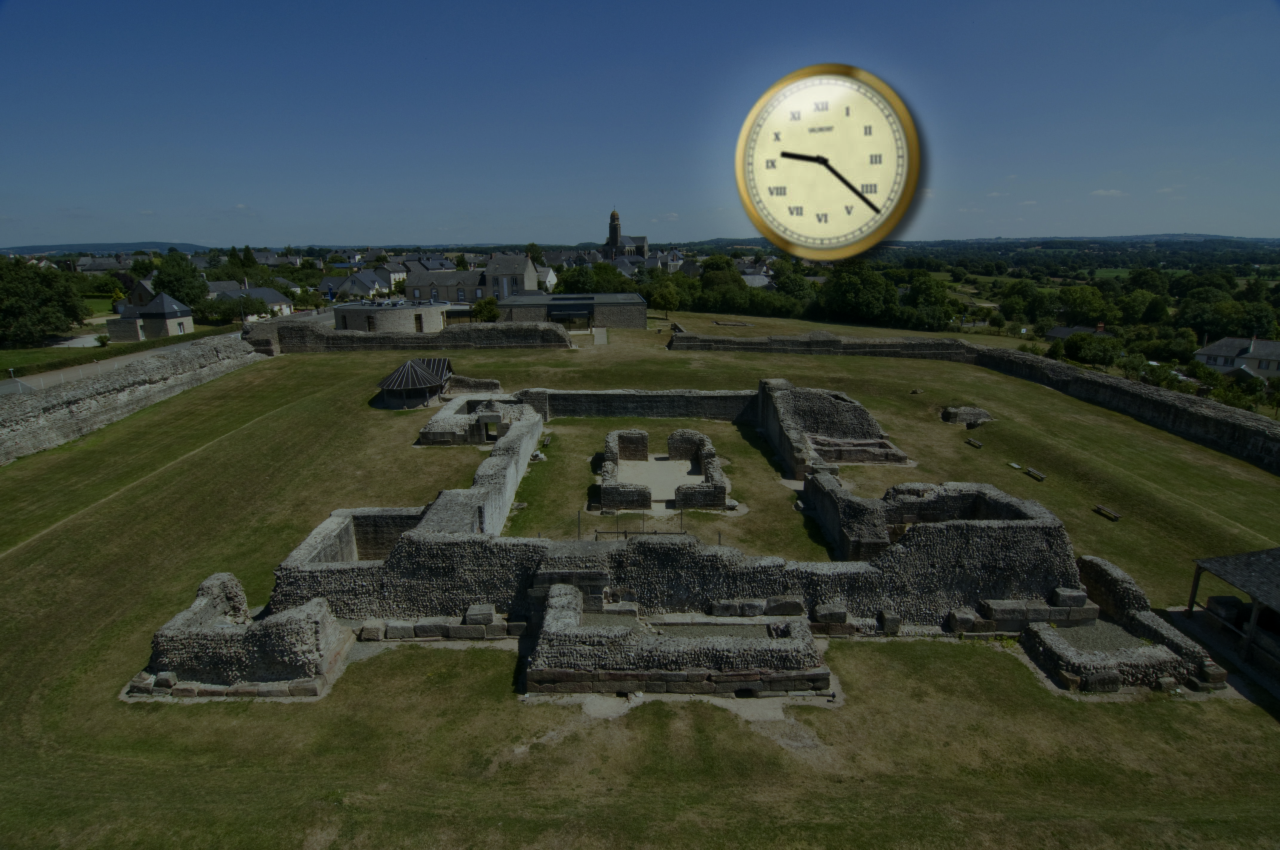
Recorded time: **9:22**
